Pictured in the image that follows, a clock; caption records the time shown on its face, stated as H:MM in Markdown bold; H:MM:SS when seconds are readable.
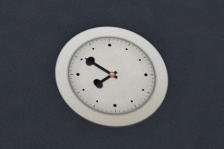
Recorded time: **7:51**
